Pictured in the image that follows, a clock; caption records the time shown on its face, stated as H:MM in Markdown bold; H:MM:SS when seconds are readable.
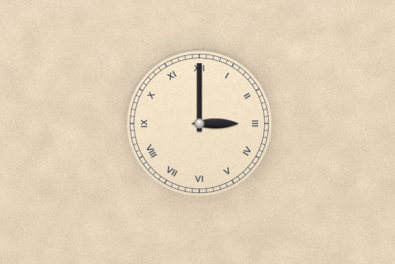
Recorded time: **3:00**
